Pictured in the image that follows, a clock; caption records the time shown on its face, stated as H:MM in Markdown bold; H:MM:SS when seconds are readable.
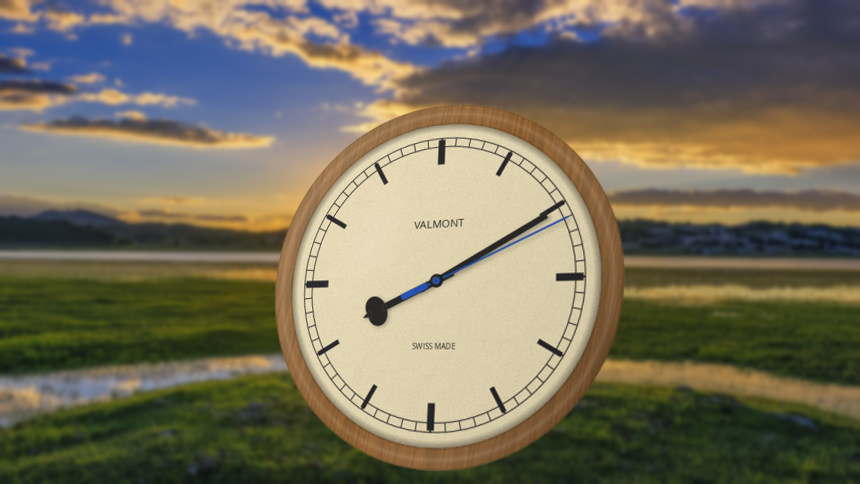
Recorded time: **8:10:11**
